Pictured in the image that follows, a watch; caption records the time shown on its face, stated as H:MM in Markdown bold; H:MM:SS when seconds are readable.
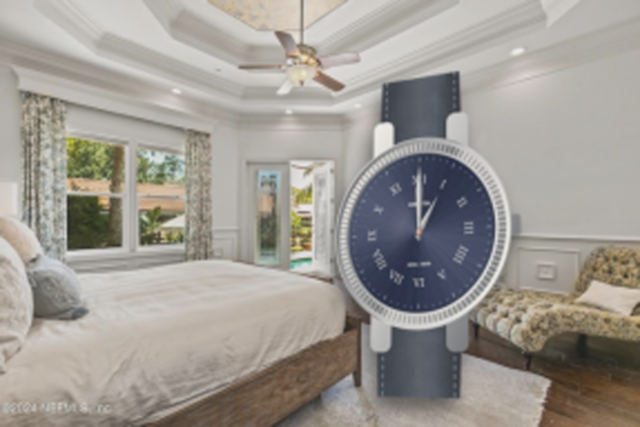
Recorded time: **1:00**
